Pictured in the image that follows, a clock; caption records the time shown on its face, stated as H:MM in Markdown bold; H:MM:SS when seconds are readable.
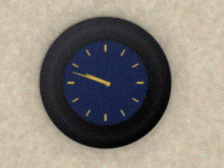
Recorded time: **9:48**
